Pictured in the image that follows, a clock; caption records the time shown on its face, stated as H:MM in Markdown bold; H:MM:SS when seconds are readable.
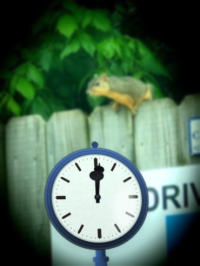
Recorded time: **12:01**
